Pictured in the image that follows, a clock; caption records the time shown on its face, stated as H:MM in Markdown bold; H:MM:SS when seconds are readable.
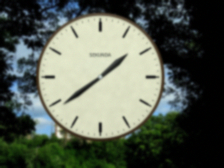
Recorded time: **1:39**
